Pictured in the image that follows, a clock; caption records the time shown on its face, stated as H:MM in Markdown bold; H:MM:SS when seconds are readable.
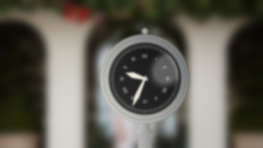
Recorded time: **9:34**
